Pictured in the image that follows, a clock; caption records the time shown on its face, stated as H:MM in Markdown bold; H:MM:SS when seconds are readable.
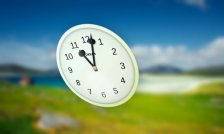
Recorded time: **11:02**
